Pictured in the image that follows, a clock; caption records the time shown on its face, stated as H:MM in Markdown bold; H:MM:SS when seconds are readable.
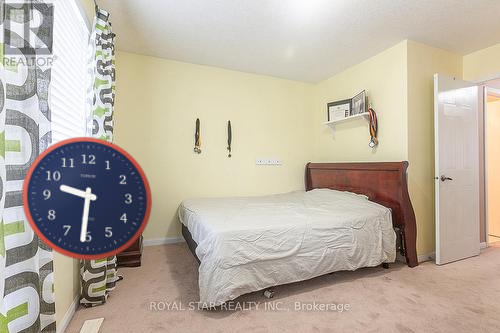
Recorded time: **9:31**
